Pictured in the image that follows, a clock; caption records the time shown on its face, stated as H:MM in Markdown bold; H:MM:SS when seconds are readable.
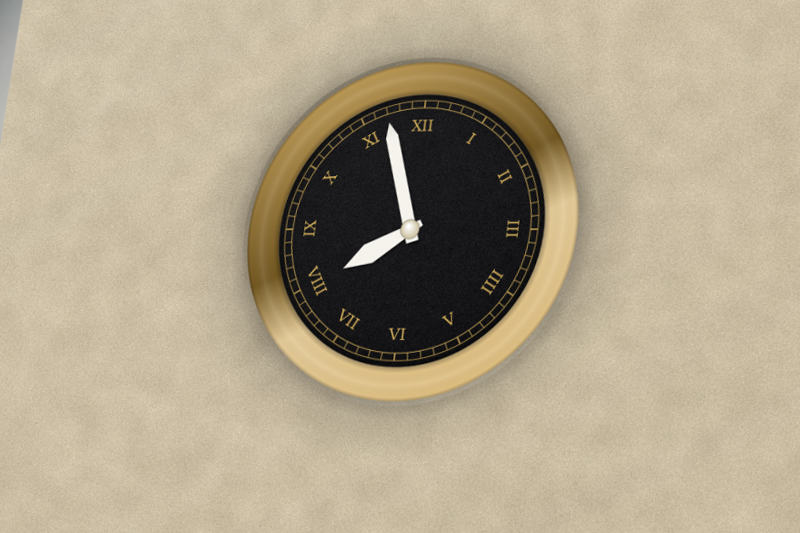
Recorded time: **7:57**
